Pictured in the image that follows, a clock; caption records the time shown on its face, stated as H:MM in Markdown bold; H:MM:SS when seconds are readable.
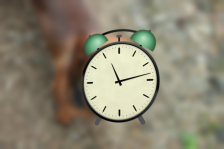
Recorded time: **11:13**
